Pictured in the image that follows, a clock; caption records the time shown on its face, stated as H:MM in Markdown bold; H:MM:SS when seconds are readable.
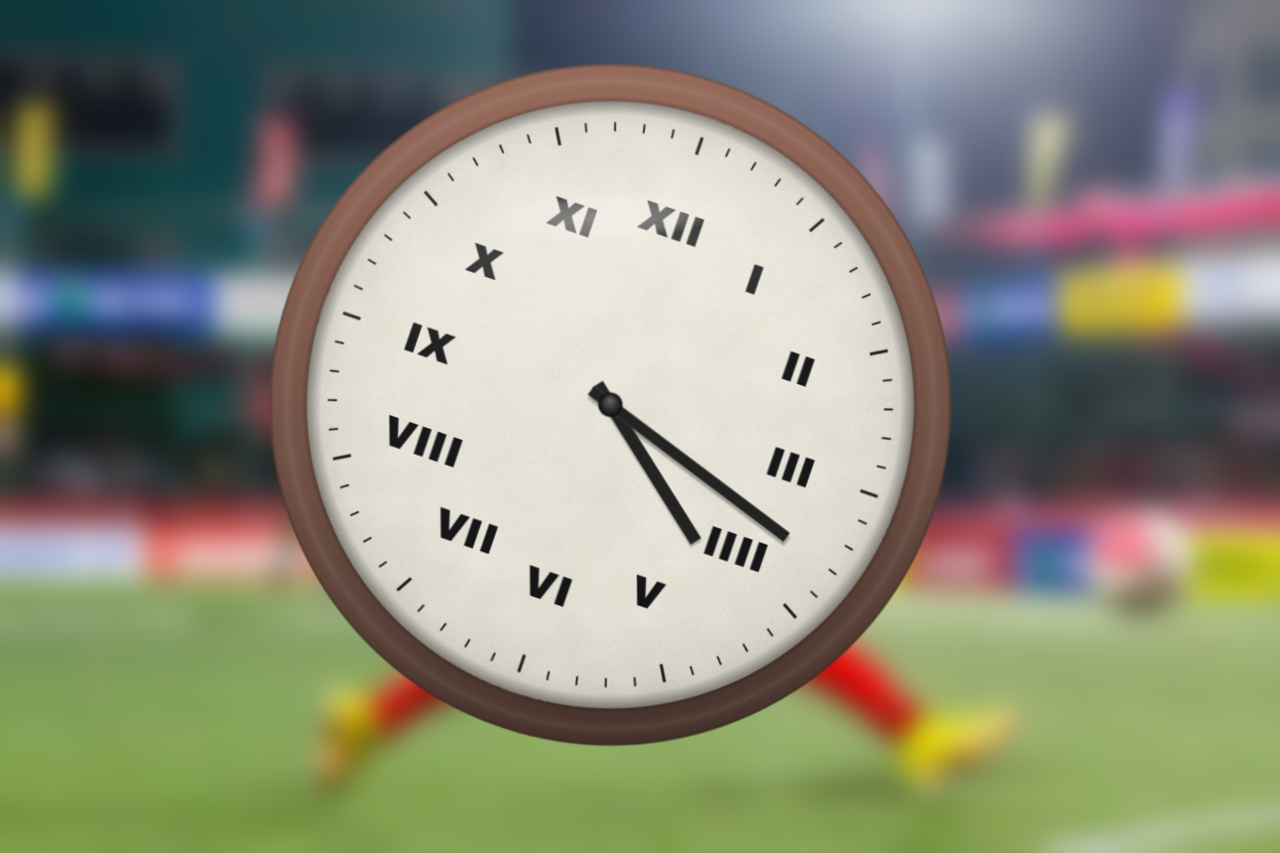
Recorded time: **4:18**
